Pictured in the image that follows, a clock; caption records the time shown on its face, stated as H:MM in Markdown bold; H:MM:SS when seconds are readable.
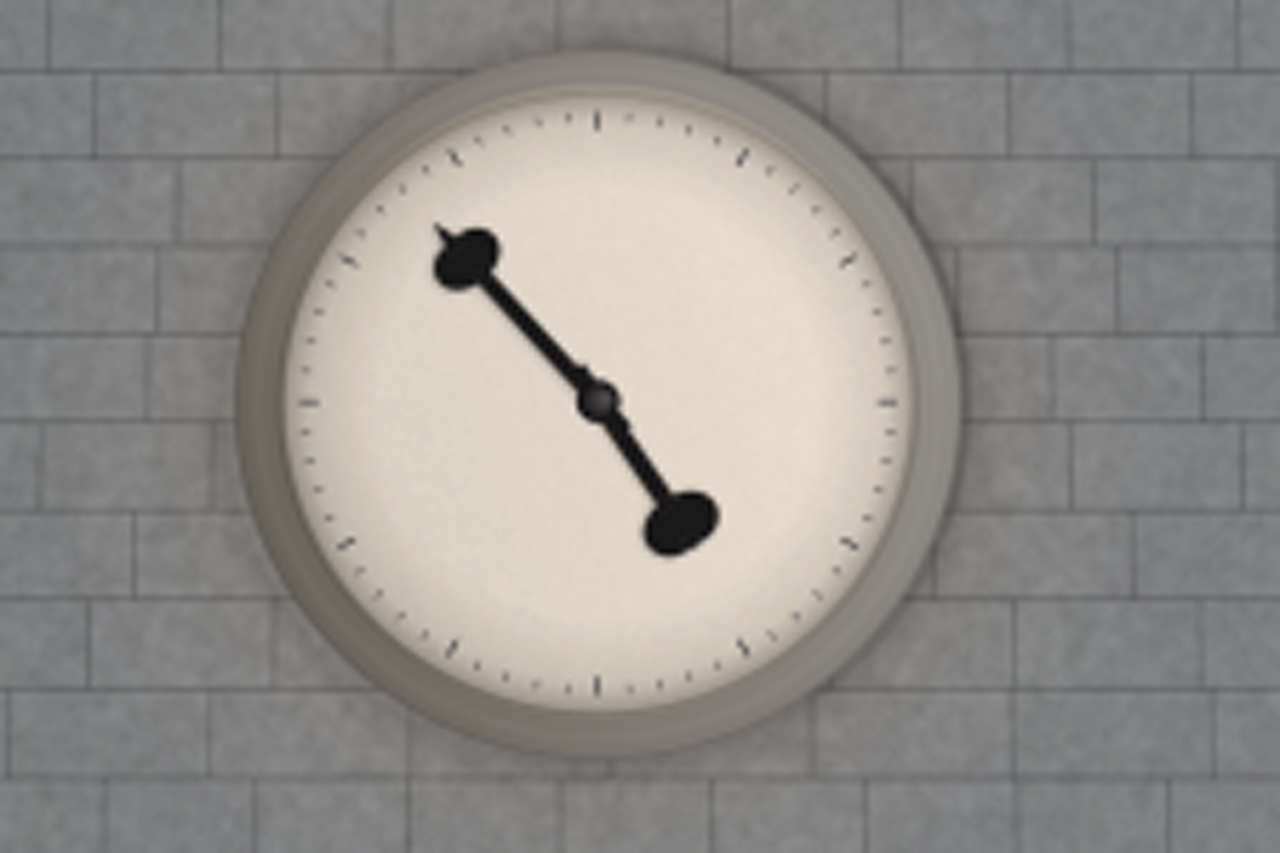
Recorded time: **4:53**
